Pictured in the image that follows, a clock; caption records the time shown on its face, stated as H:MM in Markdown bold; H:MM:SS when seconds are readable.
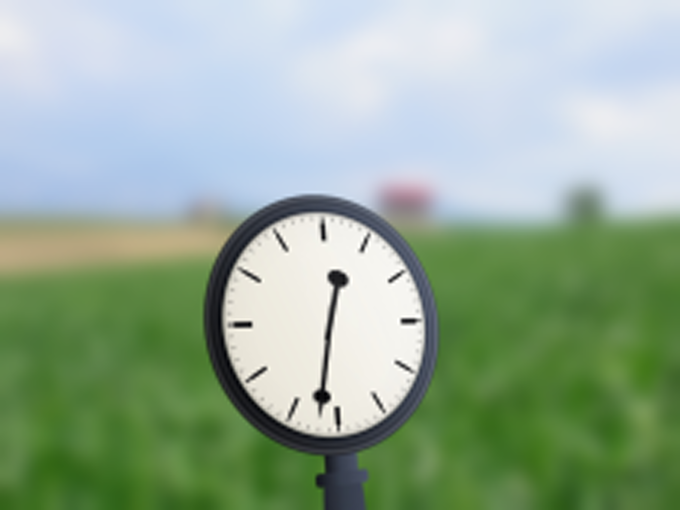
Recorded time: **12:32**
